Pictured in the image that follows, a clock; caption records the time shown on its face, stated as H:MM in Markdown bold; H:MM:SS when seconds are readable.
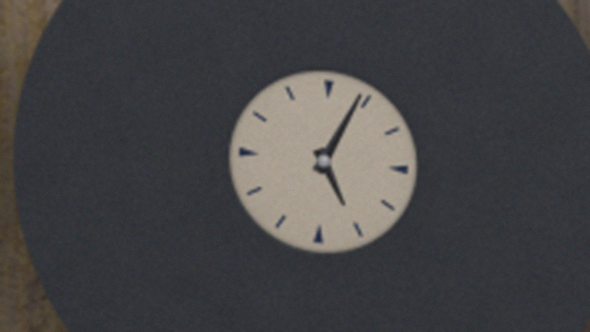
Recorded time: **5:04**
